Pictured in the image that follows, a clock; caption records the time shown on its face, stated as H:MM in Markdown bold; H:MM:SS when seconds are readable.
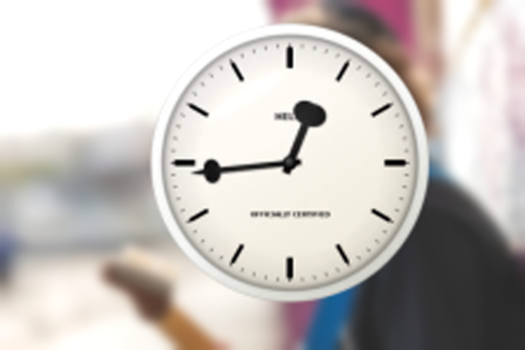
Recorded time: **12:44**
